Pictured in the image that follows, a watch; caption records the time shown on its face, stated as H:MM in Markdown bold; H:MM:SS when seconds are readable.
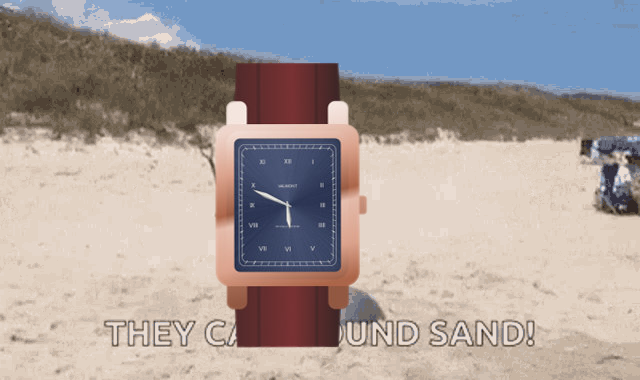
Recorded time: **5:49**
